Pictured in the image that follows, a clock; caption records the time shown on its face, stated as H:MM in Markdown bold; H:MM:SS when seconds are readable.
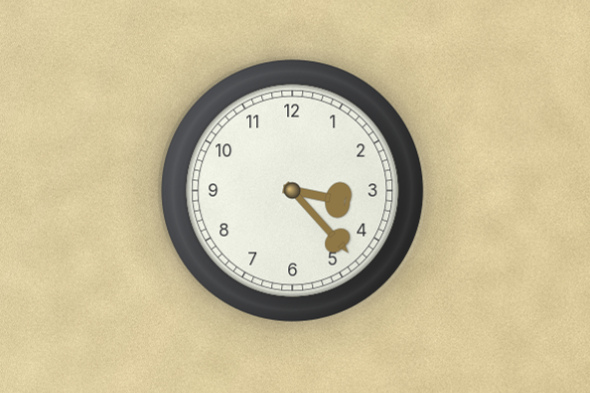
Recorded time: **3:23**
